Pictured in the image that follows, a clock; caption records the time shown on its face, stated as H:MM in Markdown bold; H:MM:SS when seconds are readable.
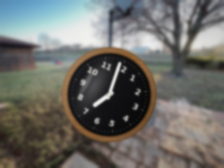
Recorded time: **6:59**
